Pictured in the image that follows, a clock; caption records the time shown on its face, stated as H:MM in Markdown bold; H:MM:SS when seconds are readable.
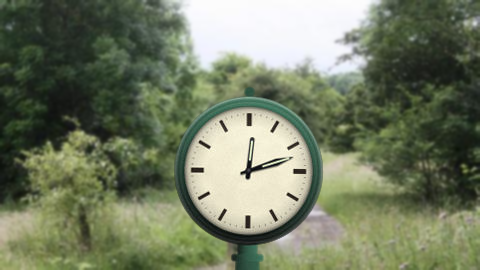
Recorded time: **12:12**
